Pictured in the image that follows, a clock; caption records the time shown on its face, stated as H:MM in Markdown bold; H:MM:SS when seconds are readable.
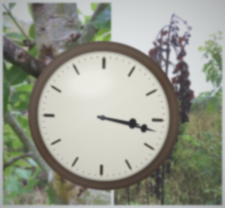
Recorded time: **3:17**
